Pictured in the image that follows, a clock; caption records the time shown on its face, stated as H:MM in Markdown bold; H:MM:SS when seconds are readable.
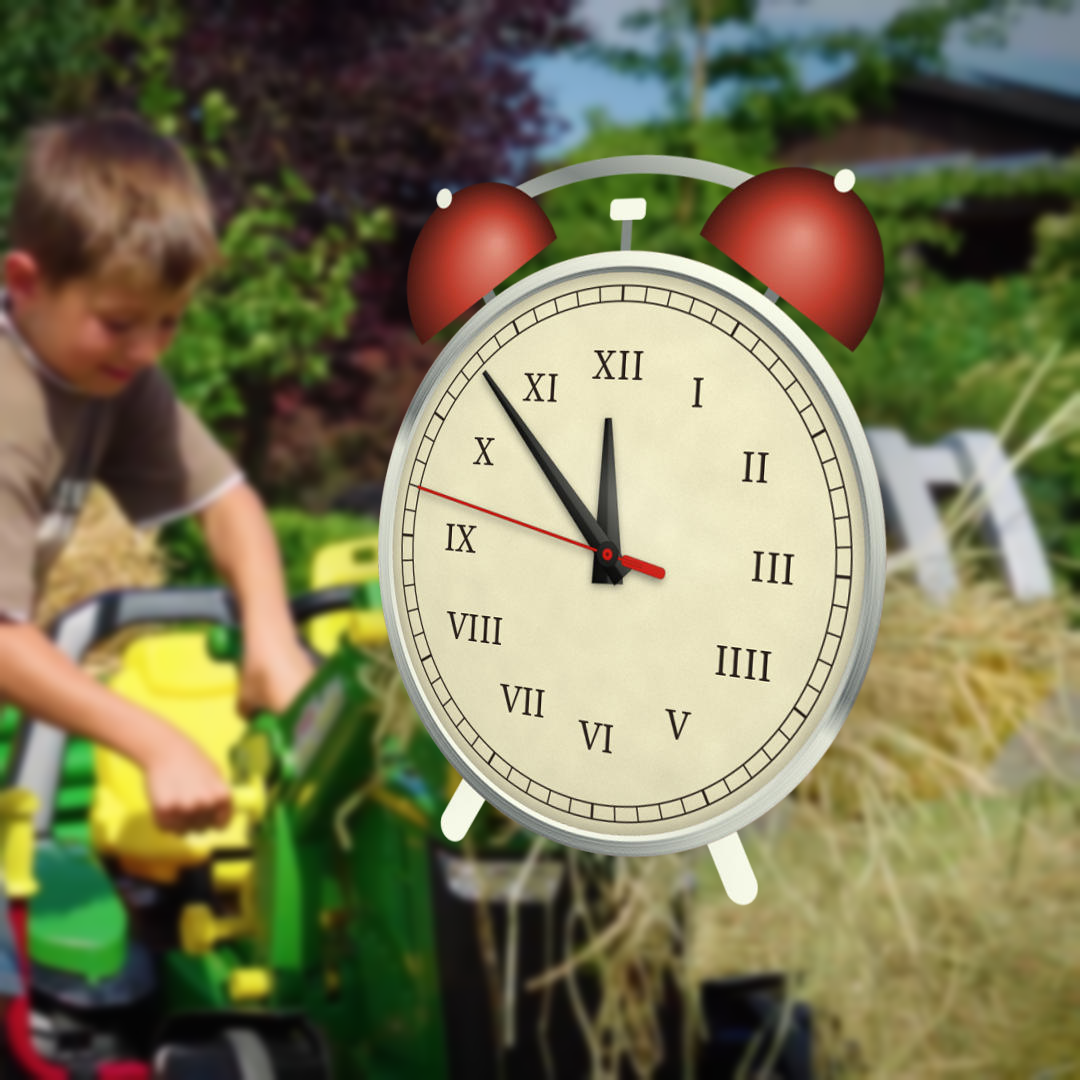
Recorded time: **11:52:47**
